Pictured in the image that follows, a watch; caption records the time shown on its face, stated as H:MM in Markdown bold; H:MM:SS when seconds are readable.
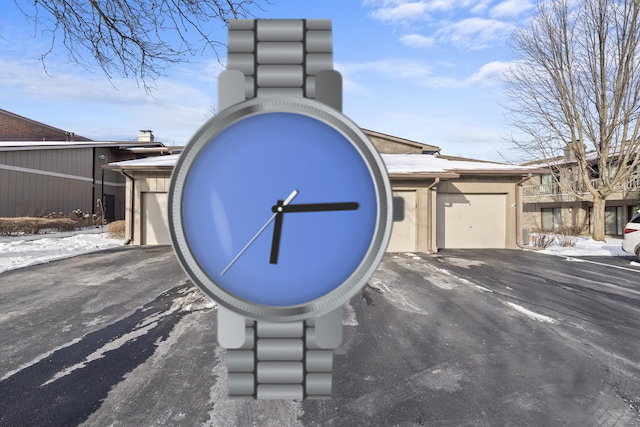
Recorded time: **6:14:37**
